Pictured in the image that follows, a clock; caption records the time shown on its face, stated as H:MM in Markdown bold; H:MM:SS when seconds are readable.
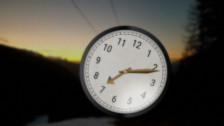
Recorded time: **7:11**
